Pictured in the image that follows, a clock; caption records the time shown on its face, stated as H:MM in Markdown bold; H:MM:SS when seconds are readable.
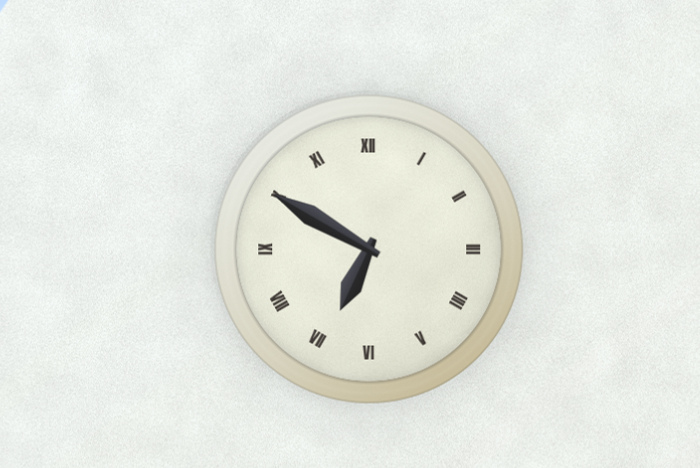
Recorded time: **6:50**
